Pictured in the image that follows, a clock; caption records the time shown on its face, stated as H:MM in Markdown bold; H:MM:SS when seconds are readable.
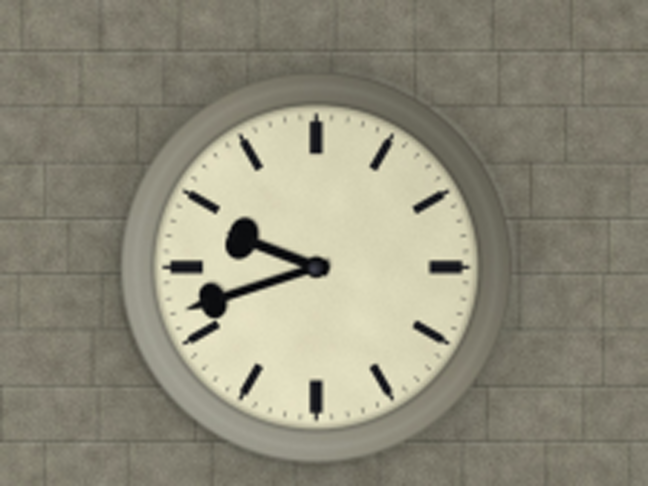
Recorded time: **9:42**
